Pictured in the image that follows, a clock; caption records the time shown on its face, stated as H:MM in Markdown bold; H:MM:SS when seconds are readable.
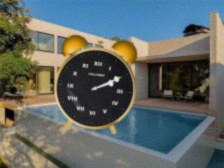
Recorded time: **2:10**
